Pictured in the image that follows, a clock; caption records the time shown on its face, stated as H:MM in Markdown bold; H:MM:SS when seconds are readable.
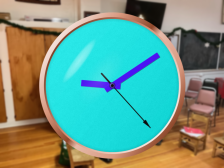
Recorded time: **9:09:23**
